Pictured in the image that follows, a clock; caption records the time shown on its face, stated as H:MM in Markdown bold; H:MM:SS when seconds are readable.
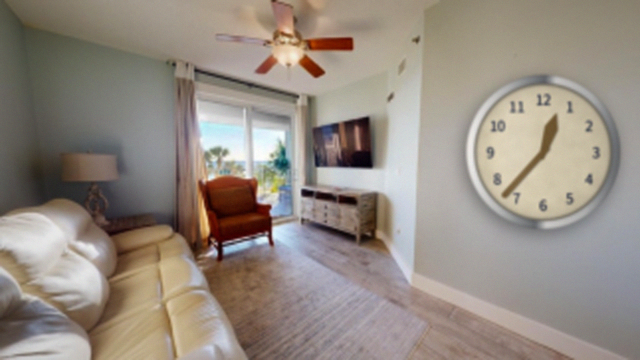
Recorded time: **12:37**
